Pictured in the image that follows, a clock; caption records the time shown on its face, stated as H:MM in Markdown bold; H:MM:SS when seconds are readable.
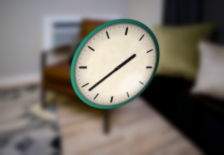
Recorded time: **1:38**
